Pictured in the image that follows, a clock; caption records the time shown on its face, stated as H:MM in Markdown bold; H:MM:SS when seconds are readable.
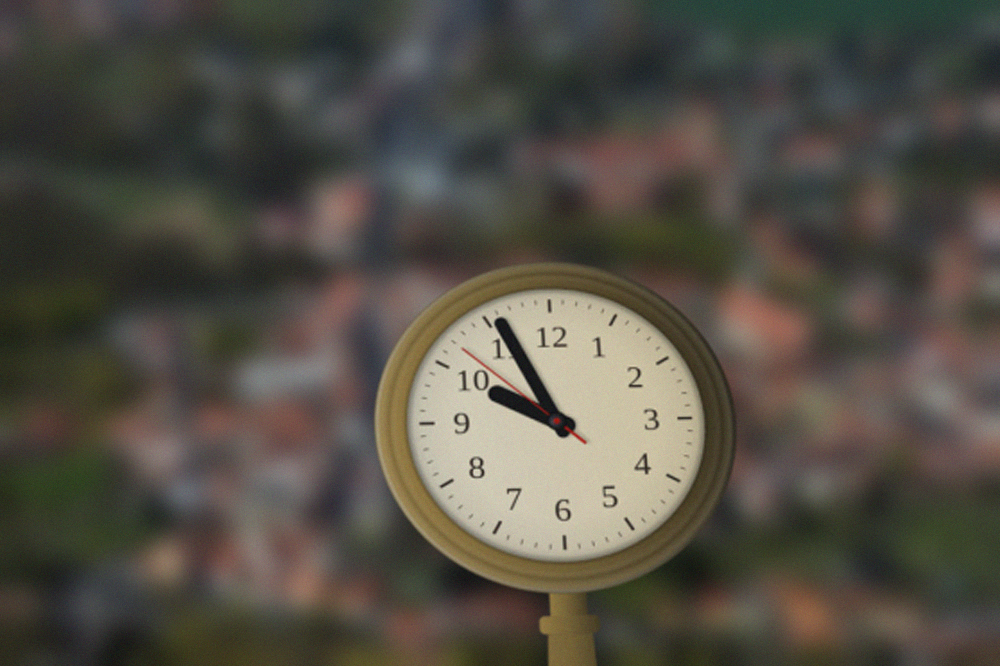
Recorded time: **9:55:52**
